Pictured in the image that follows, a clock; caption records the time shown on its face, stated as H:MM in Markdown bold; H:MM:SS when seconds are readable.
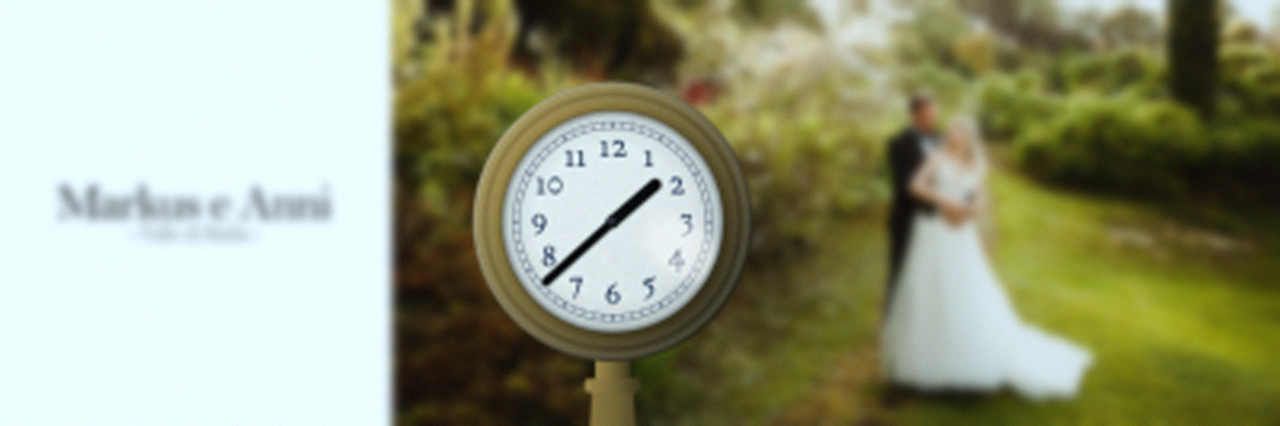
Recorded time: **1:38**
